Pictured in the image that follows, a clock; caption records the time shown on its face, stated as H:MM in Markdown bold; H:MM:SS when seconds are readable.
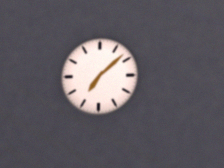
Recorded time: **7:08**
